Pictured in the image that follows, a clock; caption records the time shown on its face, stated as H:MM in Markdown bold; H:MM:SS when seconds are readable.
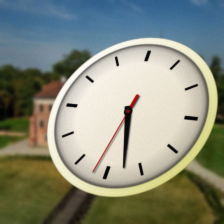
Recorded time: **5:27:32**
